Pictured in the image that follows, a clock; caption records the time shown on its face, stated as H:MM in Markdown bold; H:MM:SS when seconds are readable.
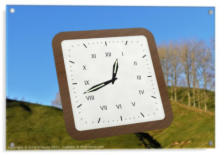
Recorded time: **12:42**
